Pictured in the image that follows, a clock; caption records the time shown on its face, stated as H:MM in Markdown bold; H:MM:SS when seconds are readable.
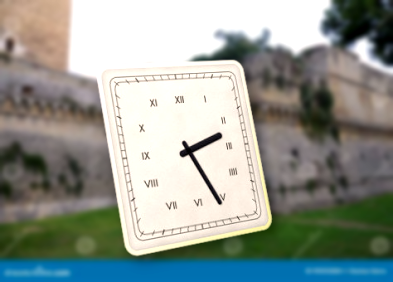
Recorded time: **2:26**
